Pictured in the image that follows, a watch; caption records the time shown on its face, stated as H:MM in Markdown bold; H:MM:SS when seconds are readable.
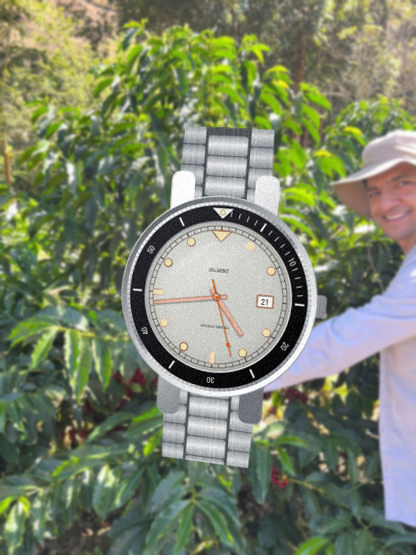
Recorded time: **4:43:27**
